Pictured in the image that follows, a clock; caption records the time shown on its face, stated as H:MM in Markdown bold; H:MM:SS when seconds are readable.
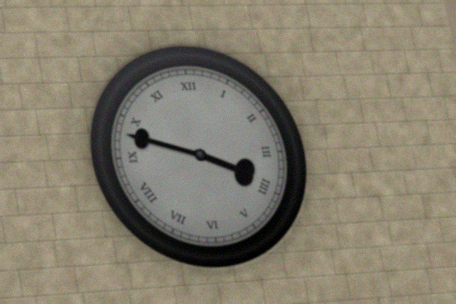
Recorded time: **3:48**
